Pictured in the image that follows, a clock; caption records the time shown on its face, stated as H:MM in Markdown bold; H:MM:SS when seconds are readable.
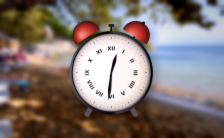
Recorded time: **12:31**
